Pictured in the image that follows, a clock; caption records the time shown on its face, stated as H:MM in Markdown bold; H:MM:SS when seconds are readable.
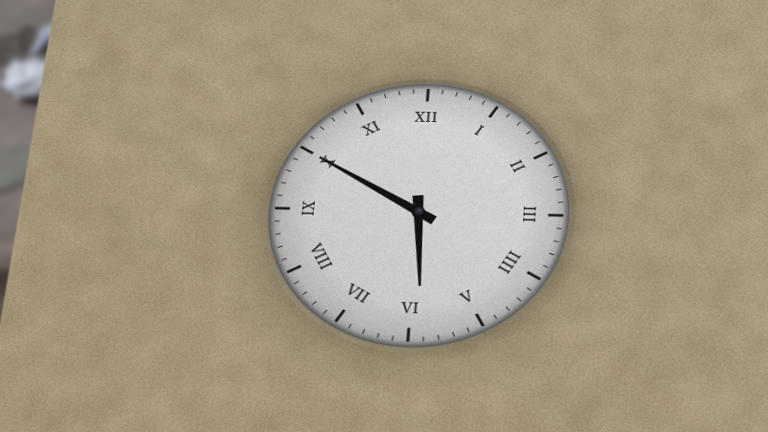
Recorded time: **5:50**
